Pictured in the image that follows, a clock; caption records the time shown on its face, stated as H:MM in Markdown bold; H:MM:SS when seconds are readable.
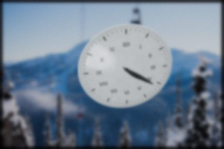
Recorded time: **4:21**
